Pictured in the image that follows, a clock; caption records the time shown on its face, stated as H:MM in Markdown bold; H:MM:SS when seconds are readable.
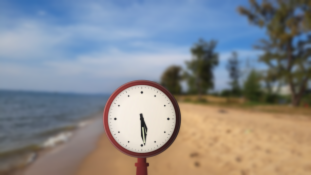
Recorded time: **5:29**
